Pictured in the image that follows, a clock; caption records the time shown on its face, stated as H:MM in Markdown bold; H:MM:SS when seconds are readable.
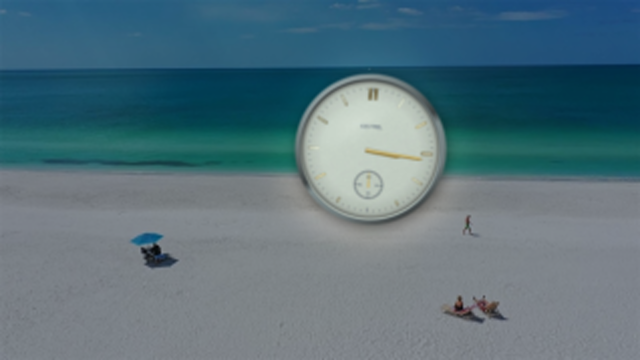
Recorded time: **3:16**
